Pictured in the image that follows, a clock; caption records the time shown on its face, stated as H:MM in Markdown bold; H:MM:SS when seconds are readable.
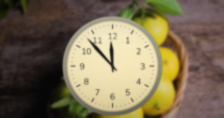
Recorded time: **11:53**
